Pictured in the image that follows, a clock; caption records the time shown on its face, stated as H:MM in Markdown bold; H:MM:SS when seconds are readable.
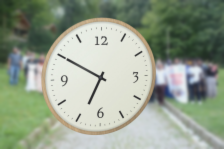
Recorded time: **6:50**
